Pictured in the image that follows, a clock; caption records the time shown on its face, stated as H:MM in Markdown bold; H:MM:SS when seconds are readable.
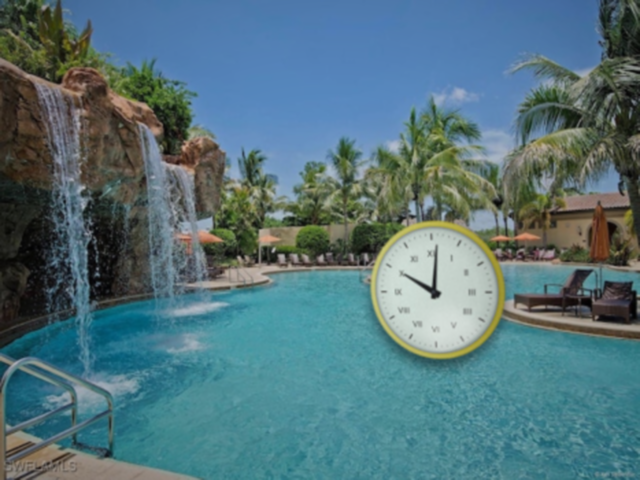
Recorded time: **10:01**
